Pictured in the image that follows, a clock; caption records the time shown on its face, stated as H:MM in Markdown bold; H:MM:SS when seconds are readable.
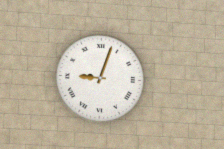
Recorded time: **9:03**
